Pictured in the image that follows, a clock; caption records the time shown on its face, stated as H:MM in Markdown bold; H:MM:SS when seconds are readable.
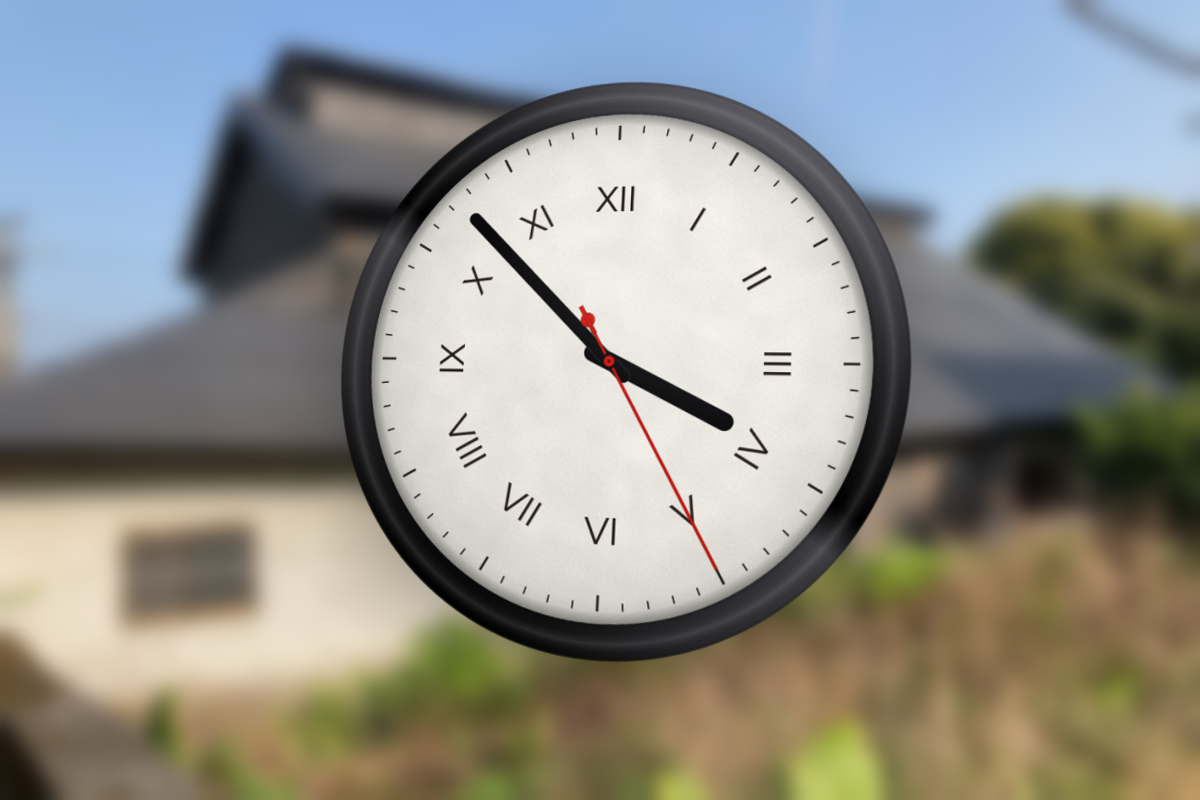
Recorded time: **3:52:25**
